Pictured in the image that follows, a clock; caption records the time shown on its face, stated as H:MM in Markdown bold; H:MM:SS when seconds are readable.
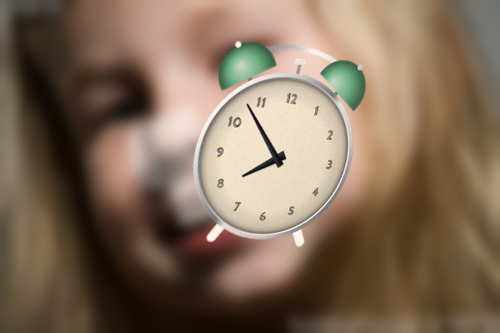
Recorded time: **7:53**
